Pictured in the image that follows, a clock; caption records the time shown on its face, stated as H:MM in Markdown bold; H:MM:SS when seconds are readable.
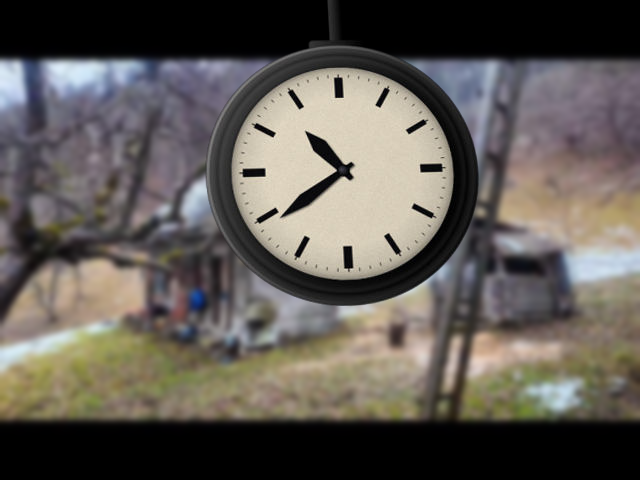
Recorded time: **10:39**
